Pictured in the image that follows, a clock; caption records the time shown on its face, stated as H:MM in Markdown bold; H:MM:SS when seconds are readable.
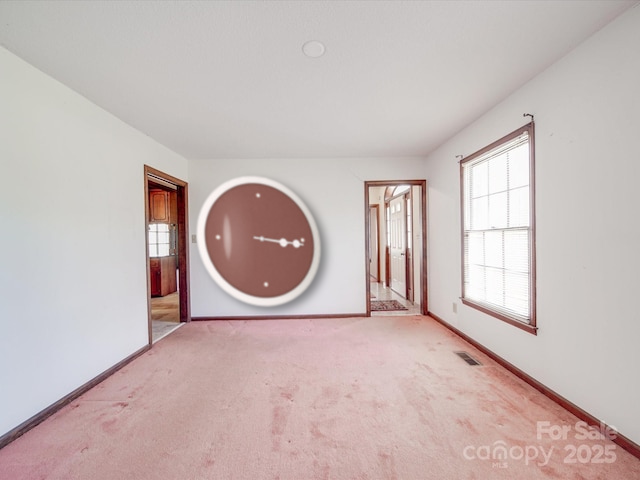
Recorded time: **3:16**
